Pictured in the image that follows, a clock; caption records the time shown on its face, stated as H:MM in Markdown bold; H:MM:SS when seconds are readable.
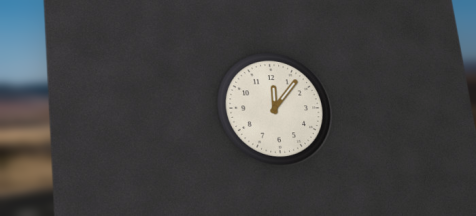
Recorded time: **12:07**
